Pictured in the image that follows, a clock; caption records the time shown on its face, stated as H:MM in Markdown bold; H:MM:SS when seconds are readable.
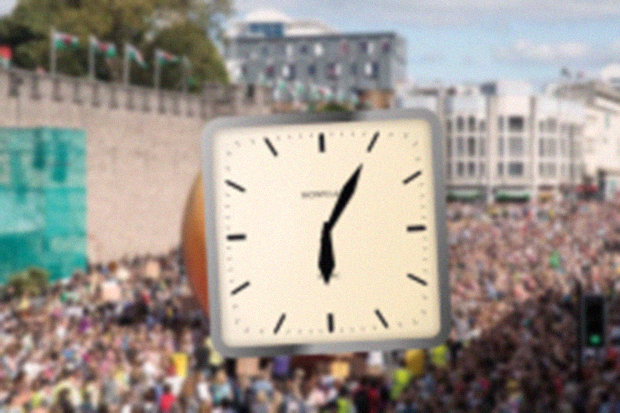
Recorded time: **6:05**
